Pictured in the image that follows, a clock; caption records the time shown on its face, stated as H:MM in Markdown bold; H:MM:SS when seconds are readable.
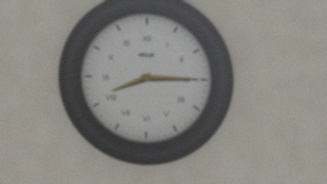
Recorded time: **8:15**
